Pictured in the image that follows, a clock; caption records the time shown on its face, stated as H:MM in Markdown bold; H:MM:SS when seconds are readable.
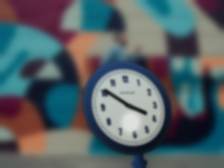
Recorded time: **3:51**
